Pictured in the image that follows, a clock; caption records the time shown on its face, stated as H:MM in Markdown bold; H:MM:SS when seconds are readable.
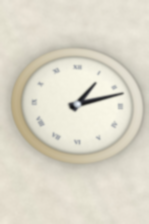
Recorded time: **1:12**
